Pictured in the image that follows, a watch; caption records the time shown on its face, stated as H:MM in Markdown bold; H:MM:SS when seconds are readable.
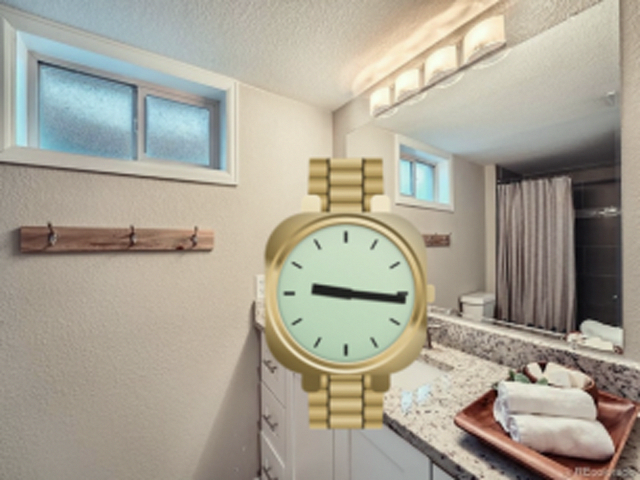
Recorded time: **9:16**
